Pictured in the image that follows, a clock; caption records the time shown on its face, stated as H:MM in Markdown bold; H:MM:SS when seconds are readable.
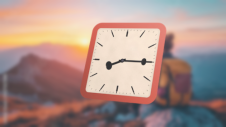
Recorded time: **8:15**
